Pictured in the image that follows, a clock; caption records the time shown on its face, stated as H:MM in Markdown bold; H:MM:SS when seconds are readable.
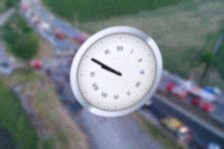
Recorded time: **9:50**
